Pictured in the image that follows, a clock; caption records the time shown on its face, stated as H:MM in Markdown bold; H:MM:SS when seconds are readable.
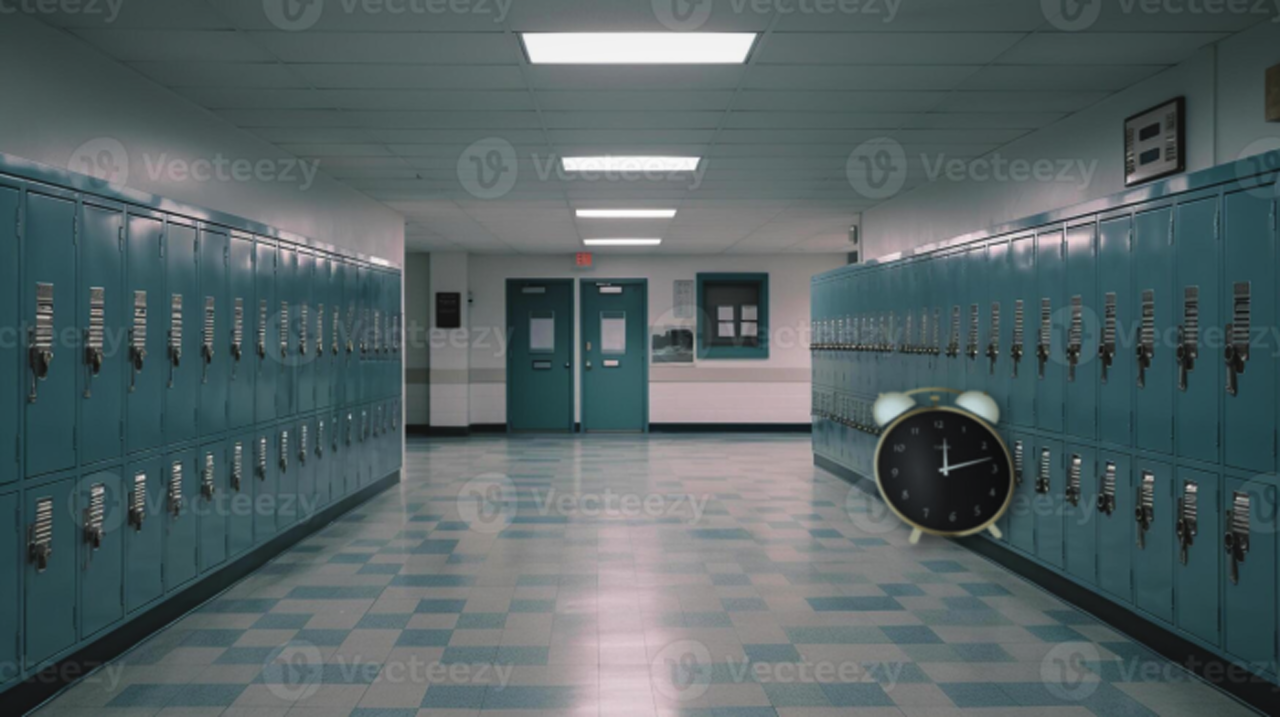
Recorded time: **12:13**
